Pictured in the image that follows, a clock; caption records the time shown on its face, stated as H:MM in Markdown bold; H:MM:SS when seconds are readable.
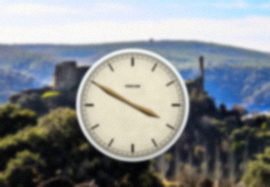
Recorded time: **3:50**
